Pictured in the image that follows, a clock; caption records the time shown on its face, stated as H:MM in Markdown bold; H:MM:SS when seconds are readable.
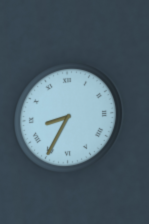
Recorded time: **8:35**
